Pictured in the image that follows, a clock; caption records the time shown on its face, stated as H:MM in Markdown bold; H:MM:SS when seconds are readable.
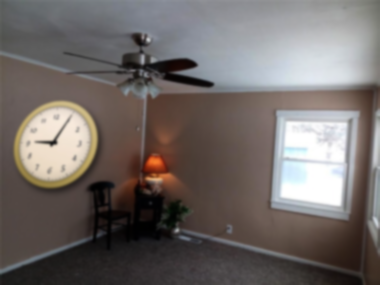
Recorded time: **9:05**
